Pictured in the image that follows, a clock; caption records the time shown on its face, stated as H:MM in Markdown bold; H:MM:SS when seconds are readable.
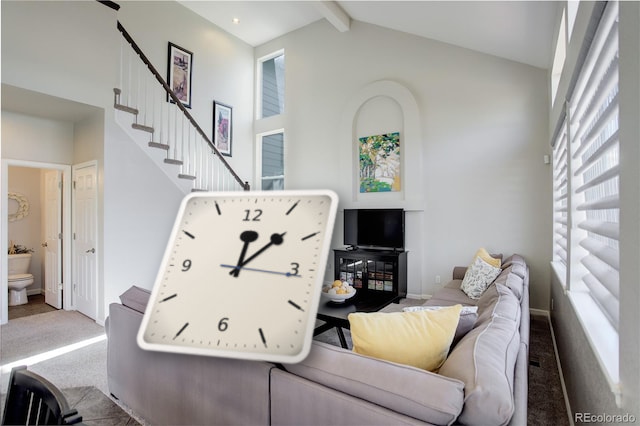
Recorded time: **12:07:16**
